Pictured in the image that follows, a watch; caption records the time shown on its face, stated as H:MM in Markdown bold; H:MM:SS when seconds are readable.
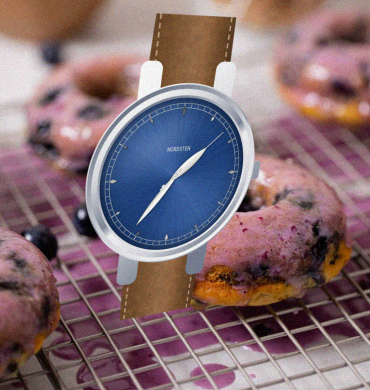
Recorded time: **1:36:08**
